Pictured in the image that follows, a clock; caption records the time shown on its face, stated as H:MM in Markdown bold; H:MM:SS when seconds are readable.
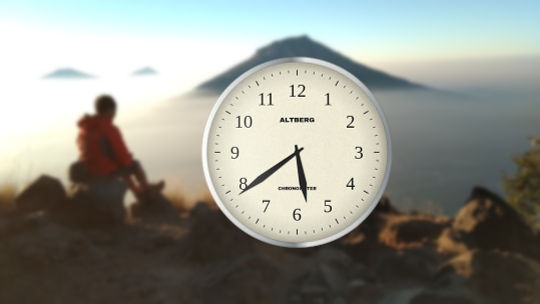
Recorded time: **5:39**
